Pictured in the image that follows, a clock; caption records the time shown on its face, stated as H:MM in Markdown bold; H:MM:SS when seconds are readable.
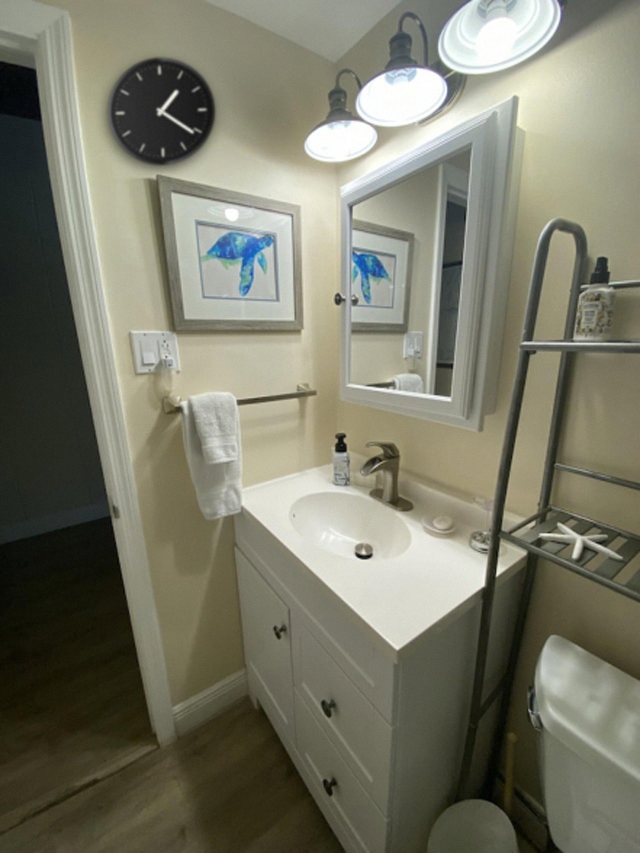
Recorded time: **1:21**
